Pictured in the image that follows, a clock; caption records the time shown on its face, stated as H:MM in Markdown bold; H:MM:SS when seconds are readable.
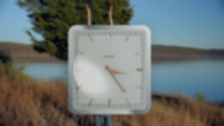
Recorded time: **3:24**
